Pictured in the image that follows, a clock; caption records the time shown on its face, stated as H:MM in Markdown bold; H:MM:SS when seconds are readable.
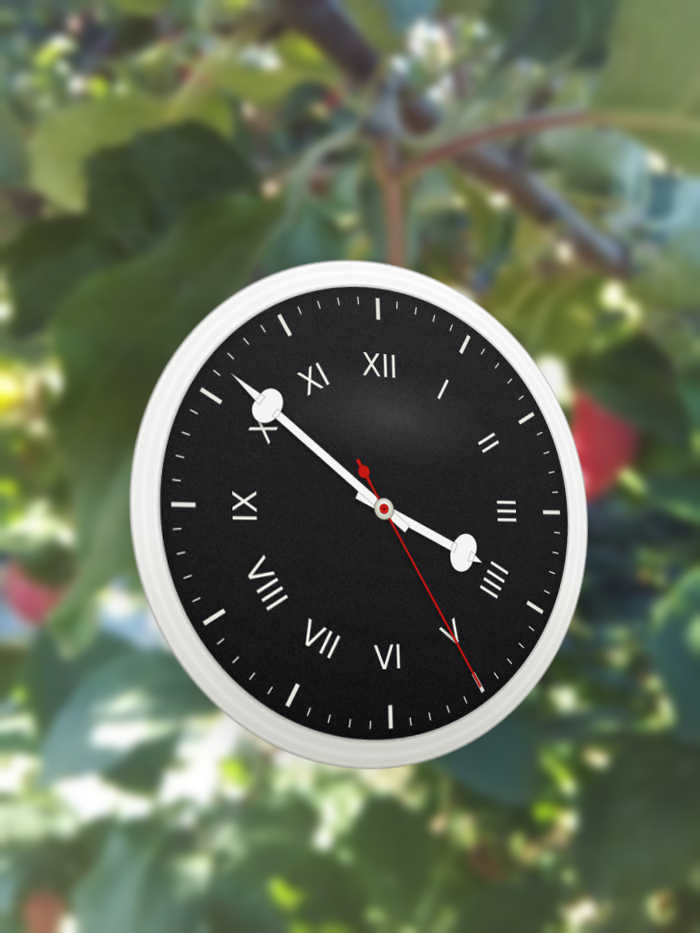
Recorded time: **3:51:25**
